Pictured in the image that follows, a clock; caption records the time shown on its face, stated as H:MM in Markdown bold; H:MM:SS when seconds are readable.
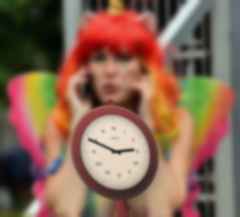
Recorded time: **2:49**
